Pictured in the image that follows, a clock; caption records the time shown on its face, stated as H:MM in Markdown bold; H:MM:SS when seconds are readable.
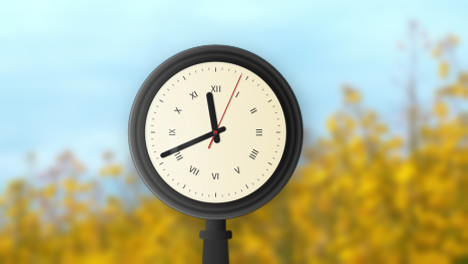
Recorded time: **11:41:04**
